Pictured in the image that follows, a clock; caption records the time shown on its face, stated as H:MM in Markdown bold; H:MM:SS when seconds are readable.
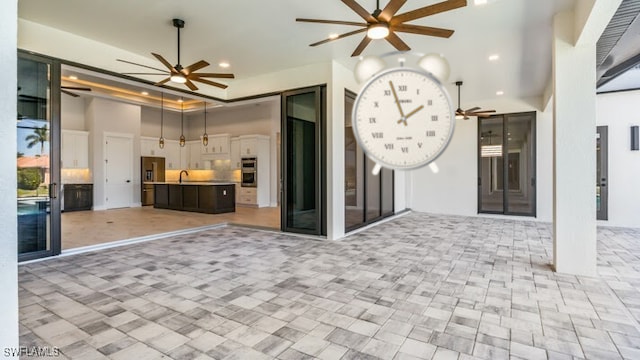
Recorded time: **1:57**
